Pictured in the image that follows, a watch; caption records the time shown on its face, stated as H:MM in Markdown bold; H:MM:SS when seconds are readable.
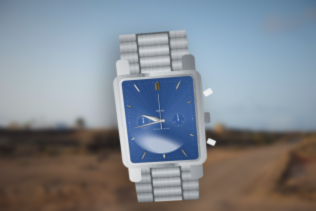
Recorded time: **9:43**
